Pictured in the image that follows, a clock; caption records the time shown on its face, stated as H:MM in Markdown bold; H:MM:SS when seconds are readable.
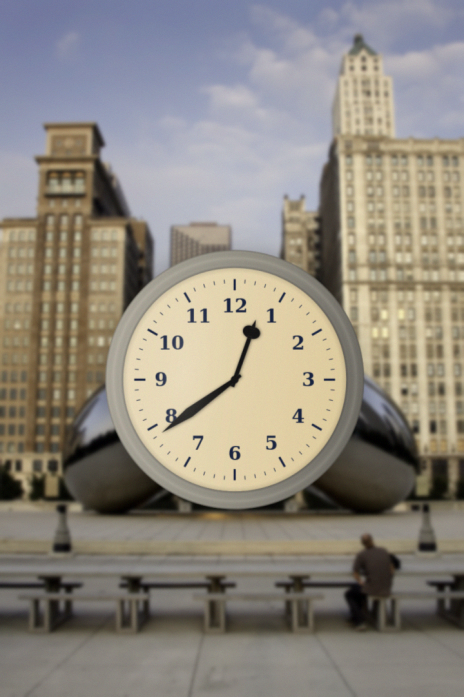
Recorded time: **12:39**
